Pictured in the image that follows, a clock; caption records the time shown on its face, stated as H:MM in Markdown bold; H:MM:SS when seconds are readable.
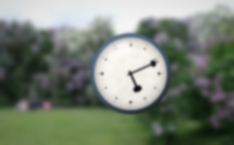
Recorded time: **5:11**
